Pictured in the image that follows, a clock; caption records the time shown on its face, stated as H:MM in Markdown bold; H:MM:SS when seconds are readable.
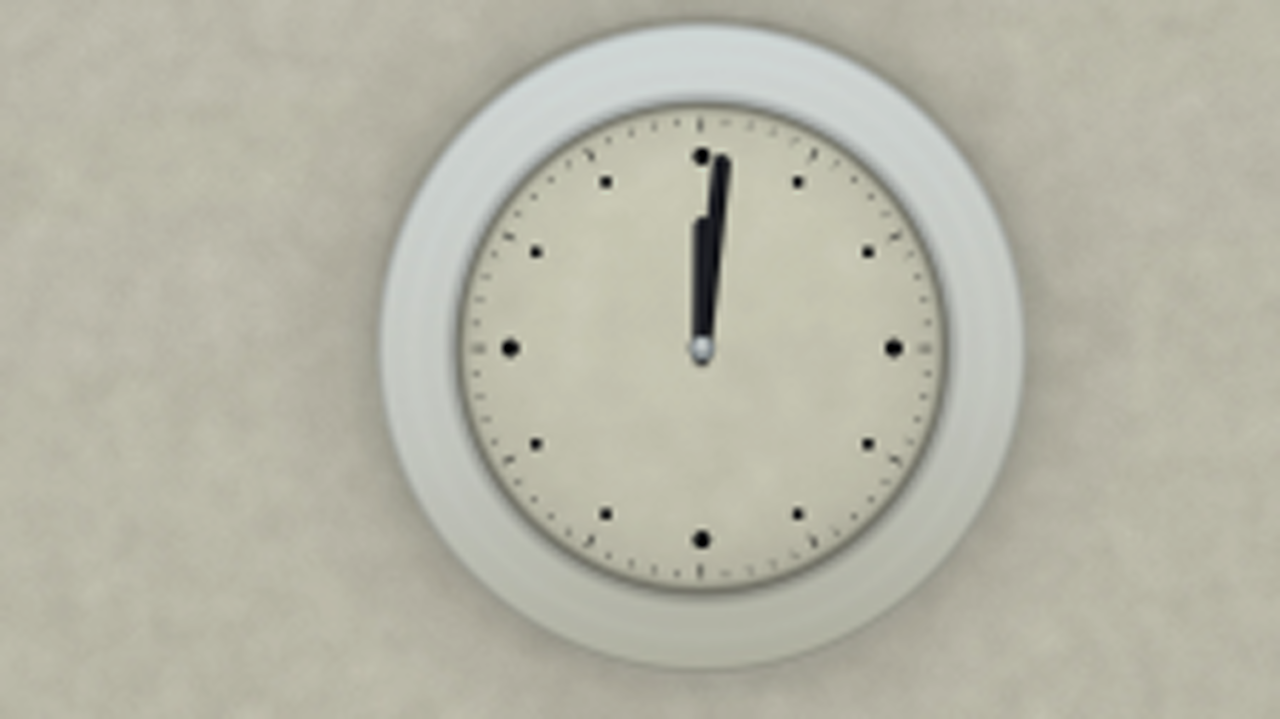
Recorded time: **12:01**
